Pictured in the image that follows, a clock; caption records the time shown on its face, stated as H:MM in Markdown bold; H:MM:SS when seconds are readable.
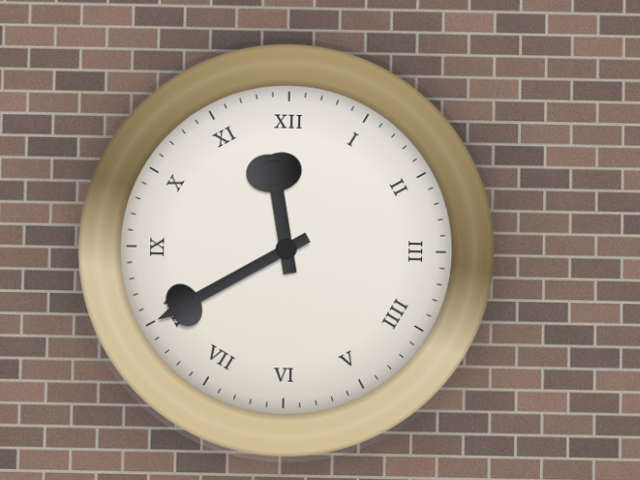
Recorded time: **11:40**
